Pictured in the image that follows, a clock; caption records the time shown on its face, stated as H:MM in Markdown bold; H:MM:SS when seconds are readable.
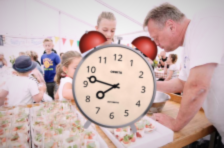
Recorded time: **7:47**
